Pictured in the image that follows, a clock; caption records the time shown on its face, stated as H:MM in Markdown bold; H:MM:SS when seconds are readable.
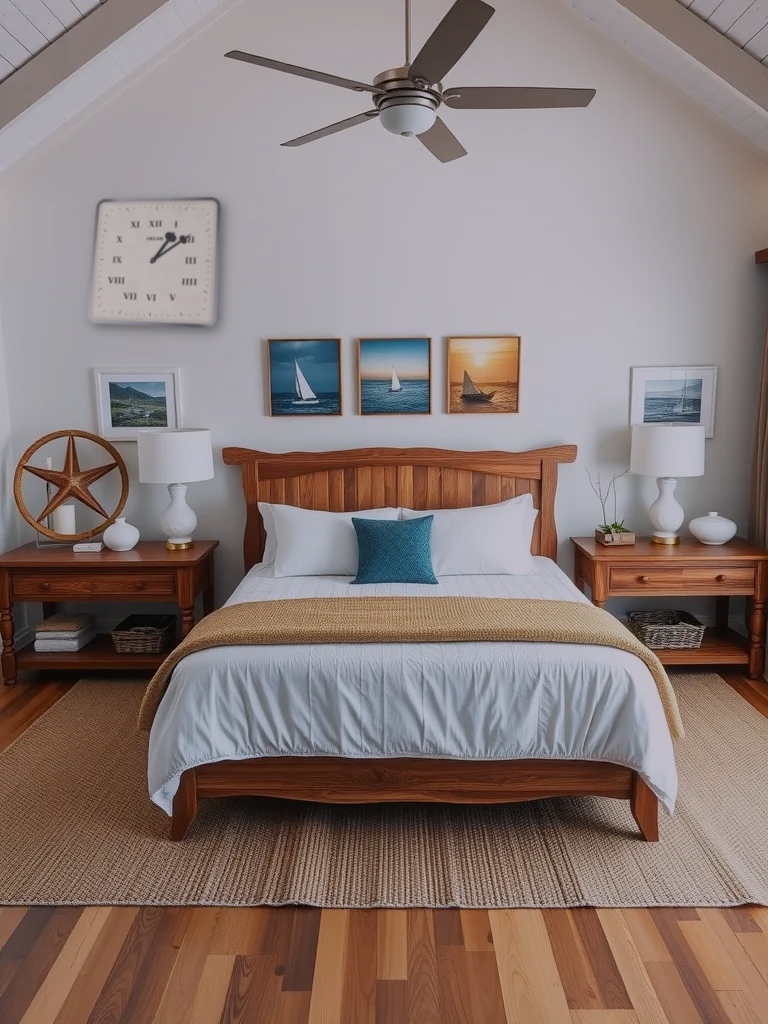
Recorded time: **1:09**
